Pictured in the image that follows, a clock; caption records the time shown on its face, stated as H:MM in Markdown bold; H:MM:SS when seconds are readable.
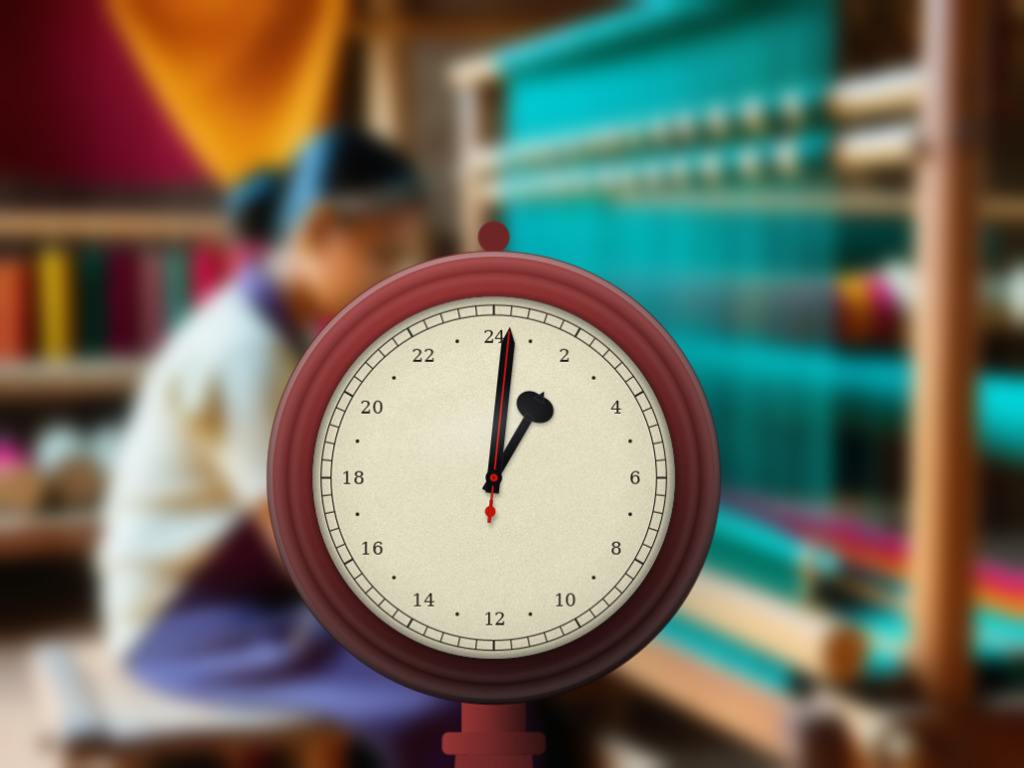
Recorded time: **2:01:01**
